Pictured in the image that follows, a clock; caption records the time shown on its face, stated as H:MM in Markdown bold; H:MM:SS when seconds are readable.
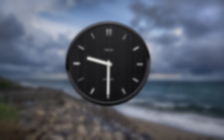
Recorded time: **9:30**
